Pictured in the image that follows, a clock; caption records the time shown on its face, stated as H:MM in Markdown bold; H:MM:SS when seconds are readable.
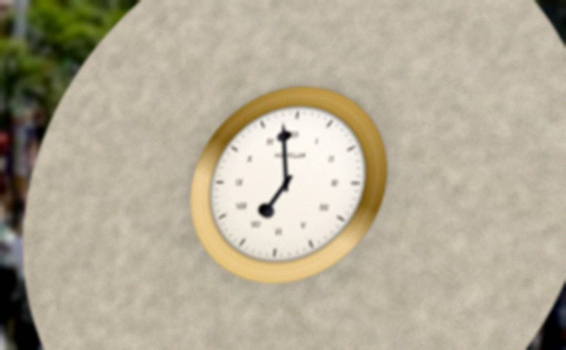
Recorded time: **6:58**
